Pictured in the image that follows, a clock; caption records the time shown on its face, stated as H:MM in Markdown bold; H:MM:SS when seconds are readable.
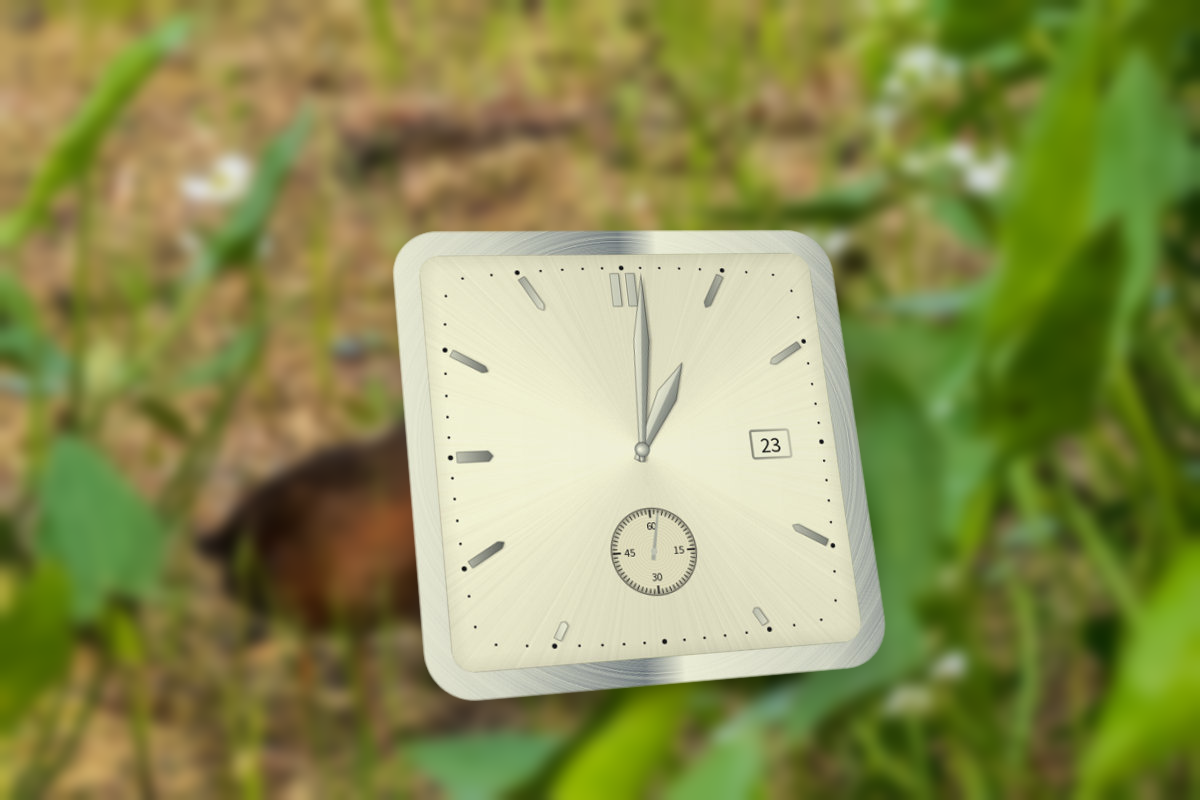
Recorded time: **1:01:02**
